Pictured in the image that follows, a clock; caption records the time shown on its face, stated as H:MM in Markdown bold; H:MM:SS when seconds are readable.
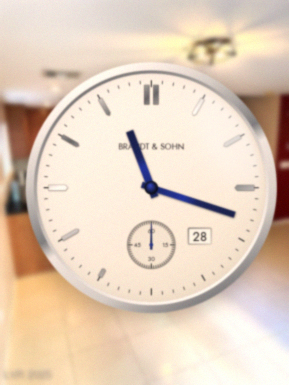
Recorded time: **11:18**
